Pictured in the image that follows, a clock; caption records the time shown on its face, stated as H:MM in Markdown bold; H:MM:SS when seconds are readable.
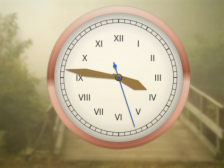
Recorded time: **3:46:27**
